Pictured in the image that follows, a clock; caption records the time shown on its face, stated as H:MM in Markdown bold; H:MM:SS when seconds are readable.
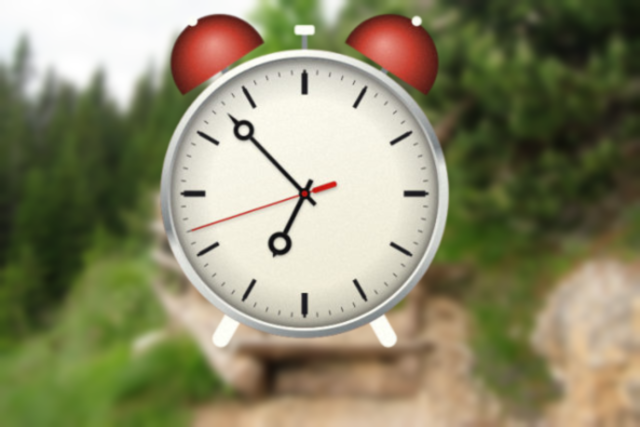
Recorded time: **6:52:42**
